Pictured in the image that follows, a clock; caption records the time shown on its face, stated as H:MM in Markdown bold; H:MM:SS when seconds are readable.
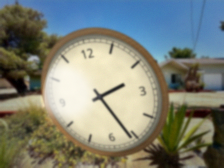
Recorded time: **2:26**
